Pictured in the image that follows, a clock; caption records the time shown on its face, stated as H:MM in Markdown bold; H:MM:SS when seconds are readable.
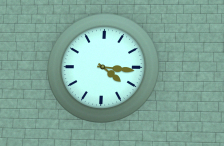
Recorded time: **4:16**
